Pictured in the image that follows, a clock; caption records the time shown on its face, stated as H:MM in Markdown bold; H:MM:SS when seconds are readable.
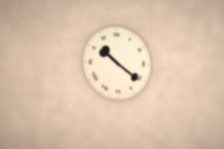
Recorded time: **10:21**
